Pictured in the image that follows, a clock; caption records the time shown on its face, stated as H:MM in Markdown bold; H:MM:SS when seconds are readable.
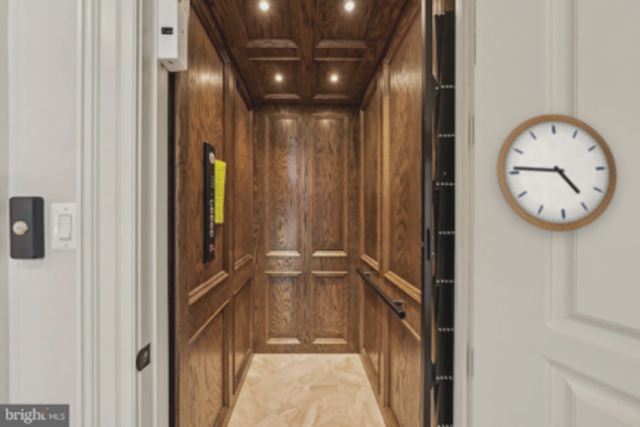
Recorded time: **4:46**
